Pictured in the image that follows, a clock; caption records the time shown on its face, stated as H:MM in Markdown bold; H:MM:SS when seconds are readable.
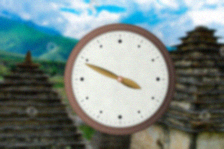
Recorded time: **3:49**
